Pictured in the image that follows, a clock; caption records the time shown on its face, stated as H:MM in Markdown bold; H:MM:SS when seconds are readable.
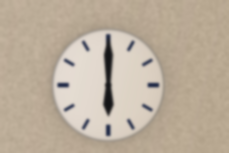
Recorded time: **6:00**
